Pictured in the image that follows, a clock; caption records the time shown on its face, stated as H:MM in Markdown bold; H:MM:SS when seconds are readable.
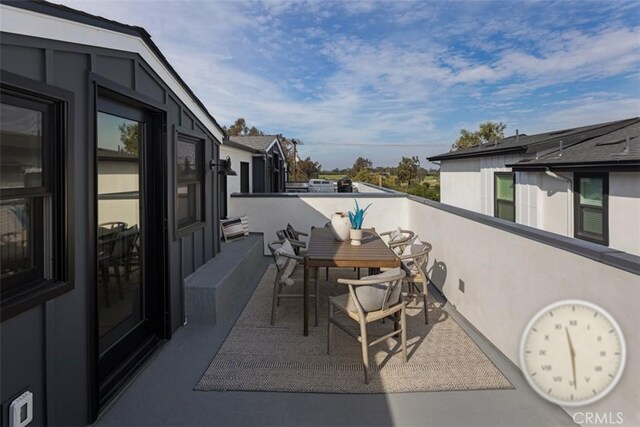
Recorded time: **11:29**
